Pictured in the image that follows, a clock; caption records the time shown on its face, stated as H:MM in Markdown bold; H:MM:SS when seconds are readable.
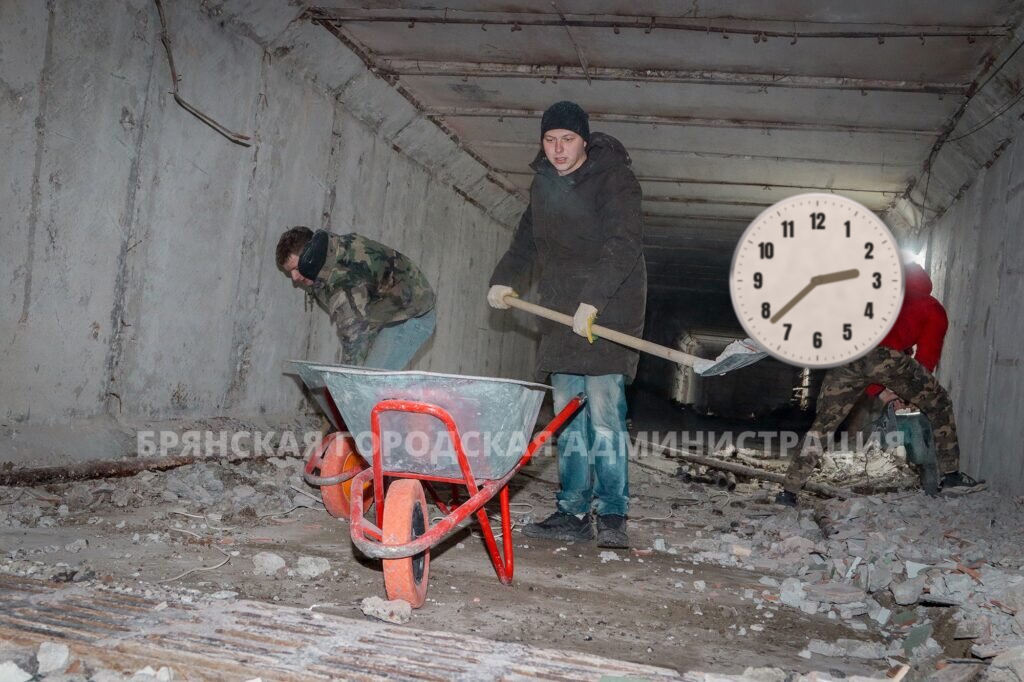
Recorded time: **2:38**
